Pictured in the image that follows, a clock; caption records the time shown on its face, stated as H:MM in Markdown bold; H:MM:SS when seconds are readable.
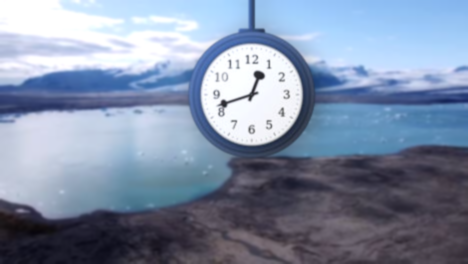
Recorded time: **12:42**
